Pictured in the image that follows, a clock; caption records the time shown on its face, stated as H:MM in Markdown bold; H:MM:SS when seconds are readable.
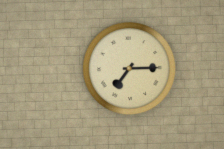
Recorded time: **7:15**
